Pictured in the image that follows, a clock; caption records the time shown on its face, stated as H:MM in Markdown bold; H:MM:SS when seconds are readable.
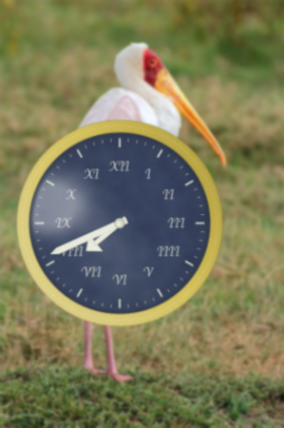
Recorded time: **7:41**
